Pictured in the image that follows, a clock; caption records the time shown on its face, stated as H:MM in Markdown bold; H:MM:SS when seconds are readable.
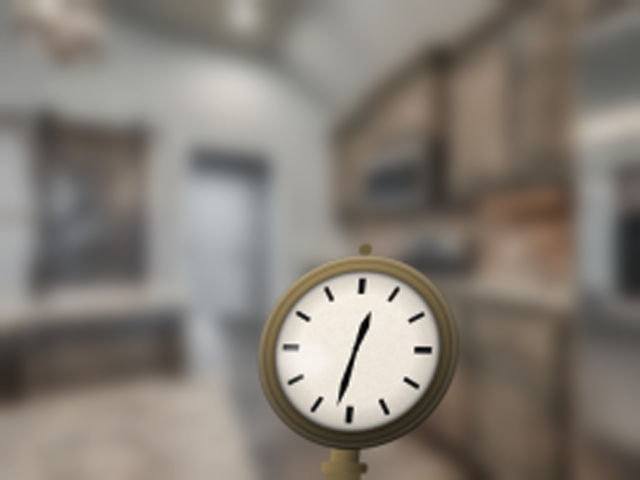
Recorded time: **12:32**
